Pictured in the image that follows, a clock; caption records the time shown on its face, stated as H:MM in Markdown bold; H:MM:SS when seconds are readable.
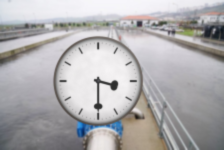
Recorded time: **3:30**
